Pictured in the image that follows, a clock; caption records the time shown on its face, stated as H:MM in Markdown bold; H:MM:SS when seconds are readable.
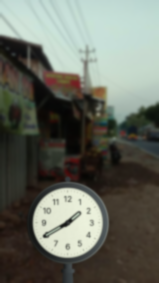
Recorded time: **1:40**
